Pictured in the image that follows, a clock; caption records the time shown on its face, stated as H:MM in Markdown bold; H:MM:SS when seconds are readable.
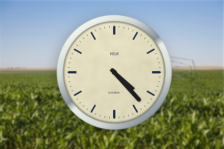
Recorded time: **4:23**
